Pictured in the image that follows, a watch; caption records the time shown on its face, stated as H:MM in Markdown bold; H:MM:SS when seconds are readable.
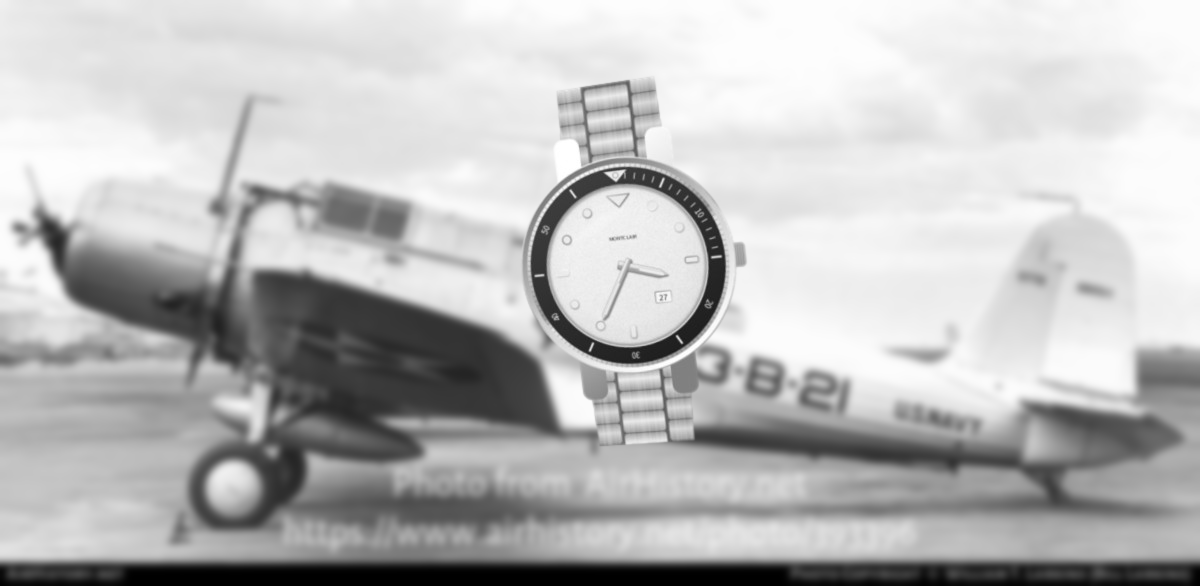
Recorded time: **3:35**
